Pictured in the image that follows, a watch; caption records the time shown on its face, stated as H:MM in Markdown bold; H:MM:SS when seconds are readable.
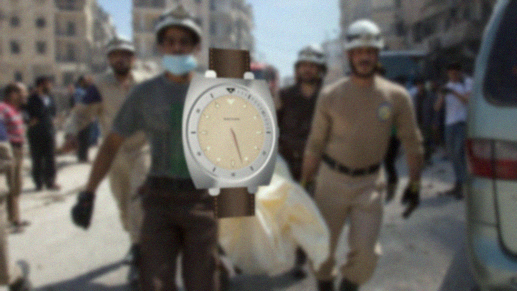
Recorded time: **5:27**
